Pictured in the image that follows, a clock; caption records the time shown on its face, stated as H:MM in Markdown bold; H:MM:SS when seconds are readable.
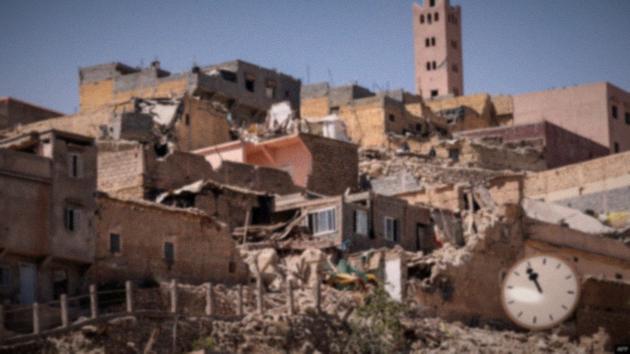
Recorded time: **10:54**
